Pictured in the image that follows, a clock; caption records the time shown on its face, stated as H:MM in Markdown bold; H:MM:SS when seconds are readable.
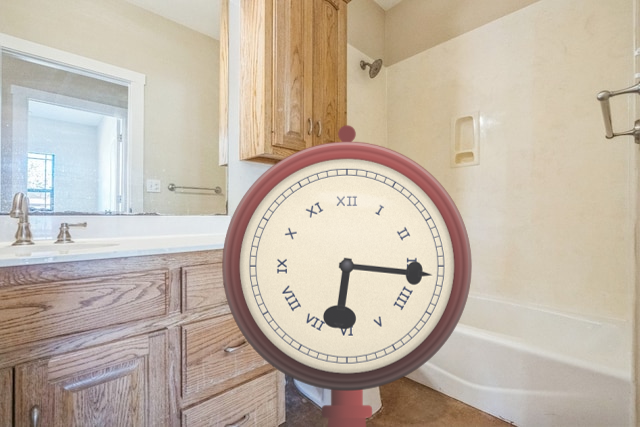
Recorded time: **6:16**
